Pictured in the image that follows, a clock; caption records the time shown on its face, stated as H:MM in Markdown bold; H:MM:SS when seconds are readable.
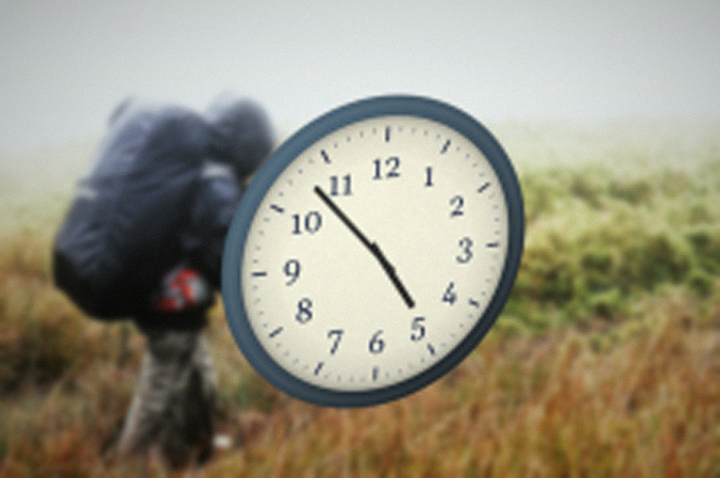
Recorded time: **4:53**
